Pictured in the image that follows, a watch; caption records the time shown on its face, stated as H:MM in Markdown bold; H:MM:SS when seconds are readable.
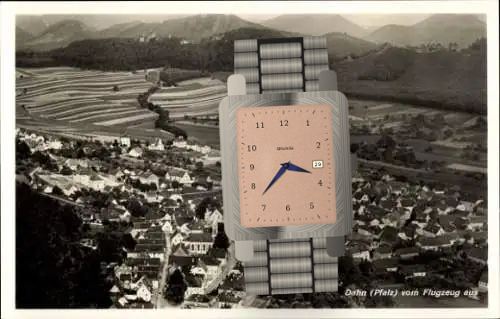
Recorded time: **3:37**
